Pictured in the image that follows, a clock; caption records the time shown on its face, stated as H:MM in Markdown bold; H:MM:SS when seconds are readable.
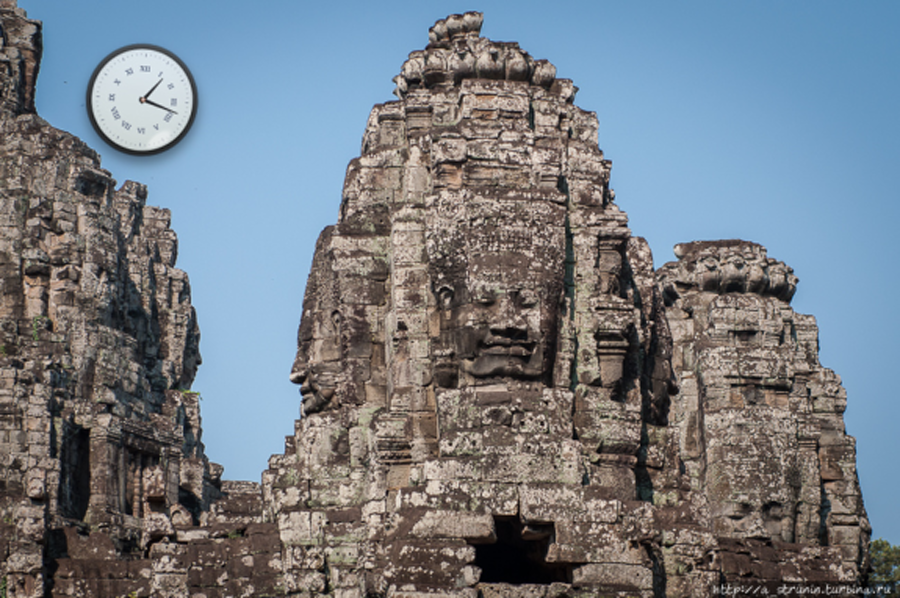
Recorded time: **1:18**
